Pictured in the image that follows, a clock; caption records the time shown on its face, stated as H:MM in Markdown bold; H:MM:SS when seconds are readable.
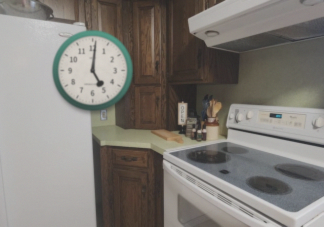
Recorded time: **5:01**
